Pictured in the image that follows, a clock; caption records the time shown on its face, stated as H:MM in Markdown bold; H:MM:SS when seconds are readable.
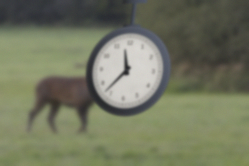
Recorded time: **11:37**
